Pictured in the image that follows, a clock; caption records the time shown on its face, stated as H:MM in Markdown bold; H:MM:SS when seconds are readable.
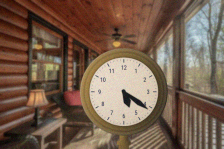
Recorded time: **5:21**
